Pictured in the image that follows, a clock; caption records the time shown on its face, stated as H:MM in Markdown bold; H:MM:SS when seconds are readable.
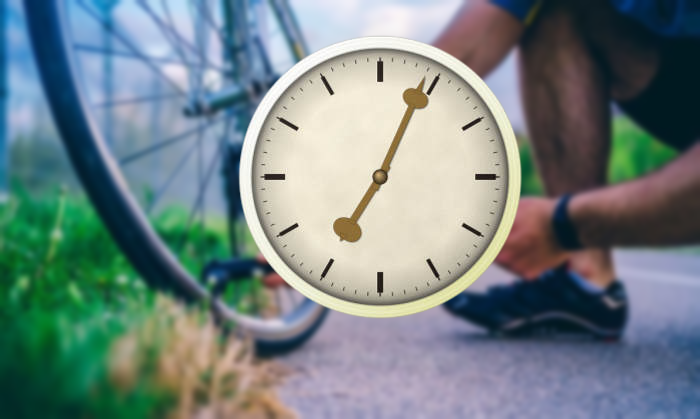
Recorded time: **7:04**
